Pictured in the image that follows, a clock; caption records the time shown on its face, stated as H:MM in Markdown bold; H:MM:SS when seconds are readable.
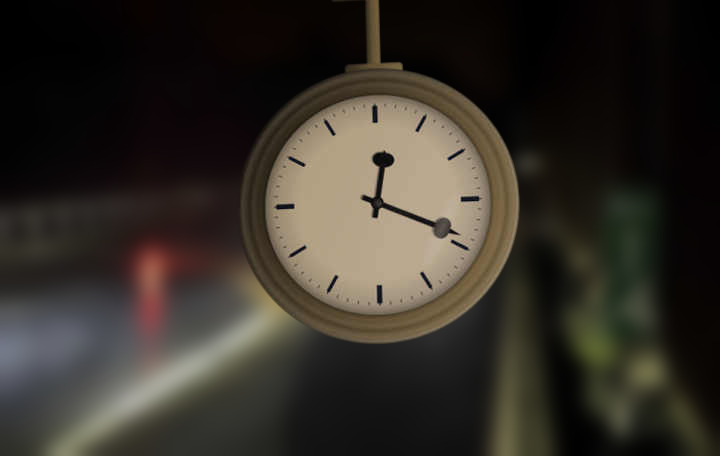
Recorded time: **12:19**
